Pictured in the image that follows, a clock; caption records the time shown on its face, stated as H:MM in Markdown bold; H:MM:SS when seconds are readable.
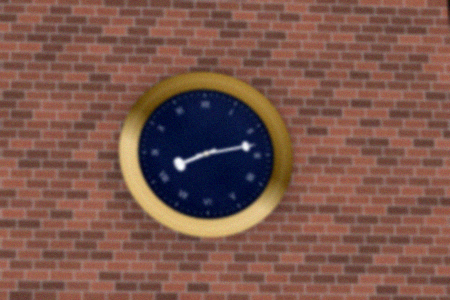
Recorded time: **8:13**
